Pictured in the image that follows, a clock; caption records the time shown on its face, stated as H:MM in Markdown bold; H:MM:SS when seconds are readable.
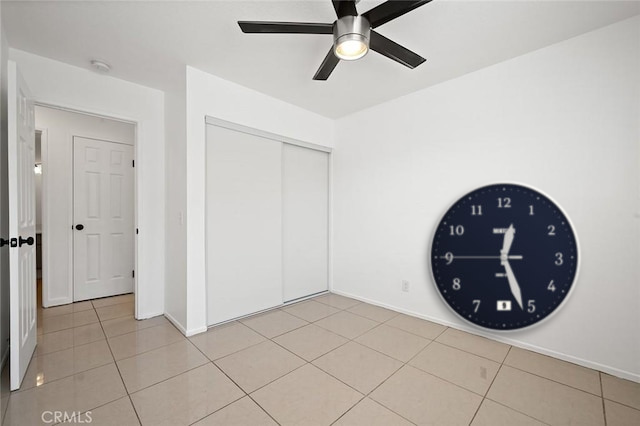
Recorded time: **12:26:45**
